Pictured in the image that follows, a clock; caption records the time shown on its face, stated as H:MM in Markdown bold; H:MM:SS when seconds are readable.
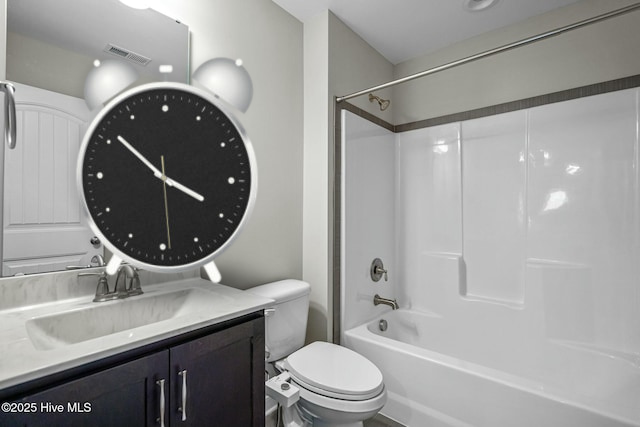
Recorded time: **3:51:29**
